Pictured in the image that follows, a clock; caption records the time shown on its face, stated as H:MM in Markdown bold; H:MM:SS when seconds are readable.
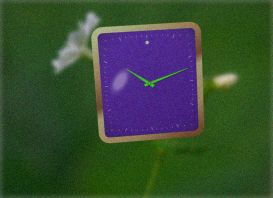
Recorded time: **10:12**
